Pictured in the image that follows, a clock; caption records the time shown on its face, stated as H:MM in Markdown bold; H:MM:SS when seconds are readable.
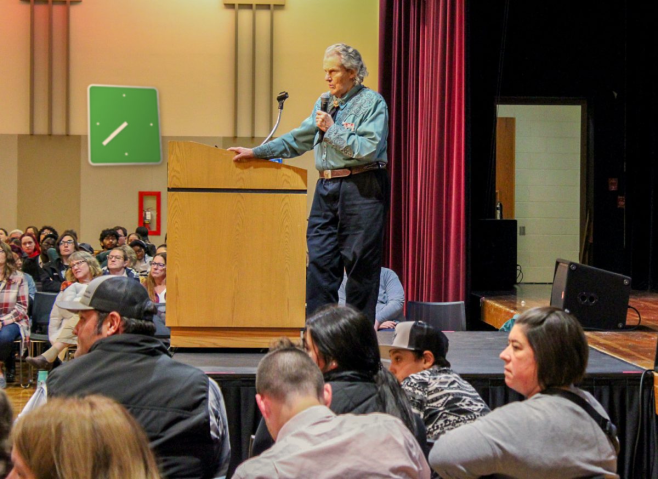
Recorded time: **7:38**
